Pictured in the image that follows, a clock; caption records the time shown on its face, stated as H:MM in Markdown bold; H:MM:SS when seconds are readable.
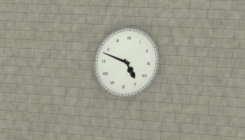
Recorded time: **4:48**
